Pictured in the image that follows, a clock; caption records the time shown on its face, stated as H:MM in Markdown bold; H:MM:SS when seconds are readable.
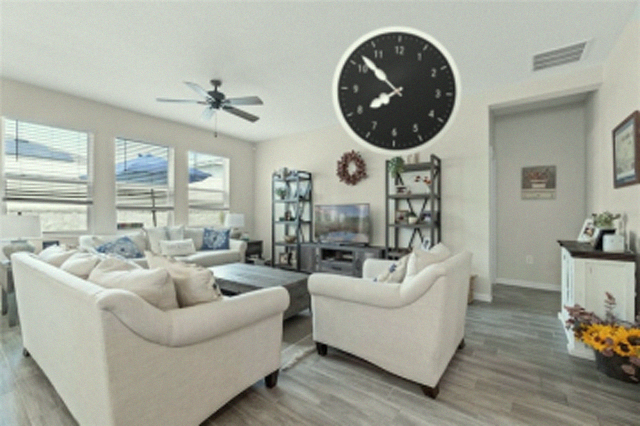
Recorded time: **7:52**
